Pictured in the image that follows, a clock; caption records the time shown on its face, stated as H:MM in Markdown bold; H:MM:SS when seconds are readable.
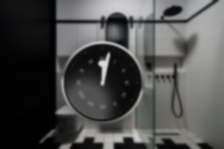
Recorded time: **12:02**
